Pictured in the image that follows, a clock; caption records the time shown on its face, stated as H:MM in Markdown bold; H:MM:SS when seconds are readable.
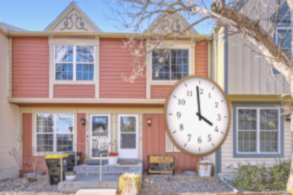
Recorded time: **3:59**
